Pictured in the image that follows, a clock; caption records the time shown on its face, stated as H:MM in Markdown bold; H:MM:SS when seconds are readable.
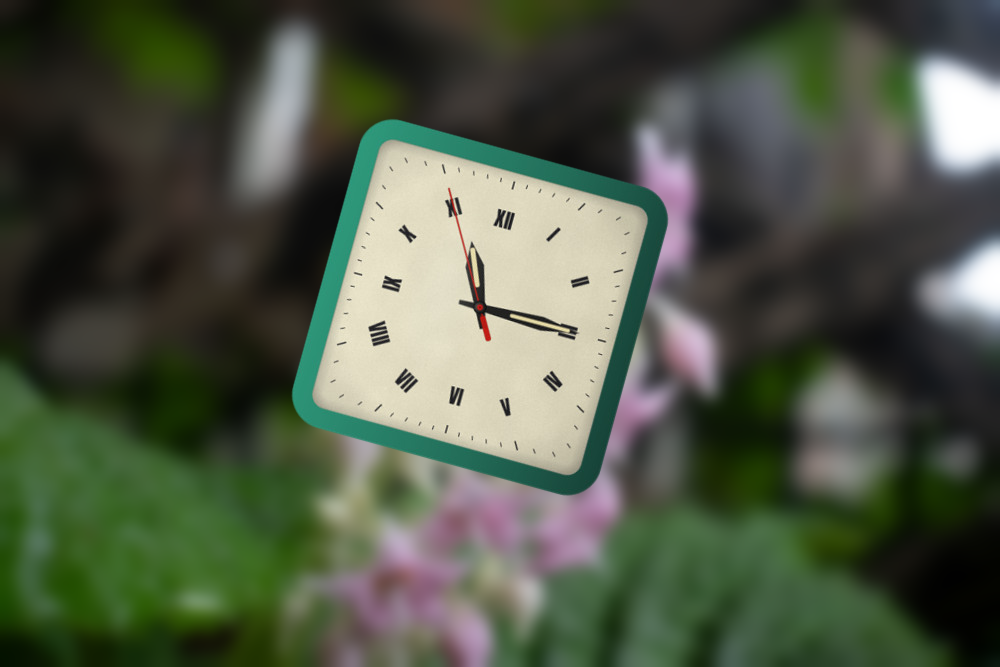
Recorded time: **11:14:55**
